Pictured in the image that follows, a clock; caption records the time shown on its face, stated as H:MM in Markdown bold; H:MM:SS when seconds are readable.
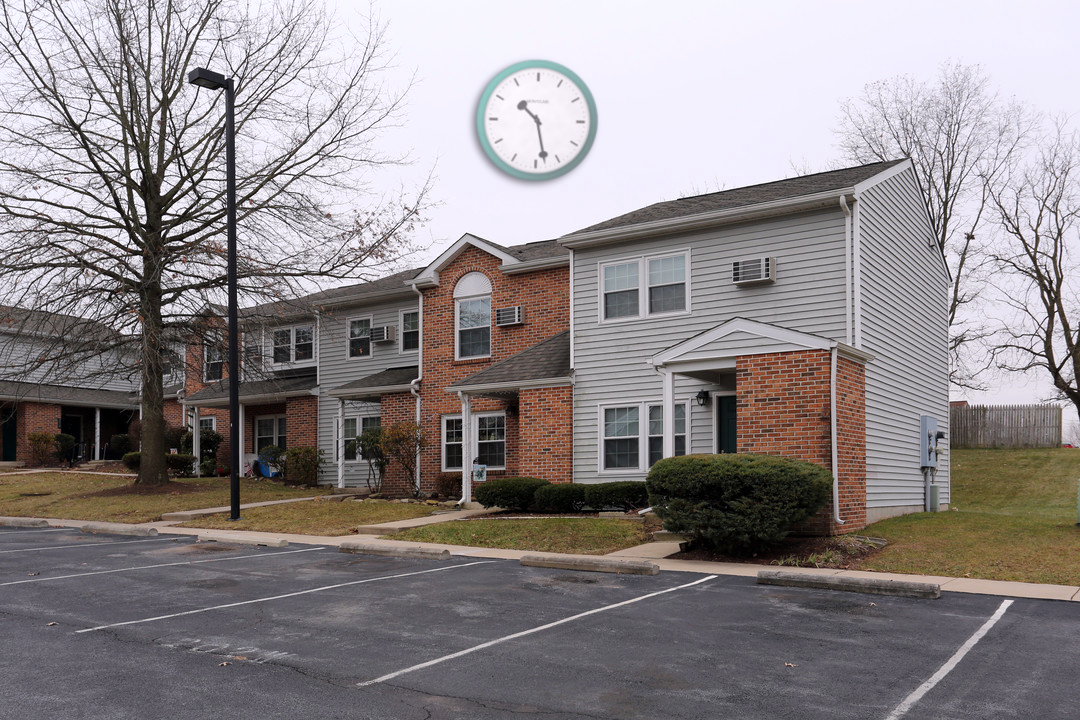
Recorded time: **10:28**
